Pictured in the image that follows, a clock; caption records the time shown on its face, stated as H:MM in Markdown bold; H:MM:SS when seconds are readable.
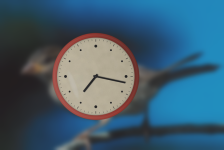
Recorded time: **7:17**
